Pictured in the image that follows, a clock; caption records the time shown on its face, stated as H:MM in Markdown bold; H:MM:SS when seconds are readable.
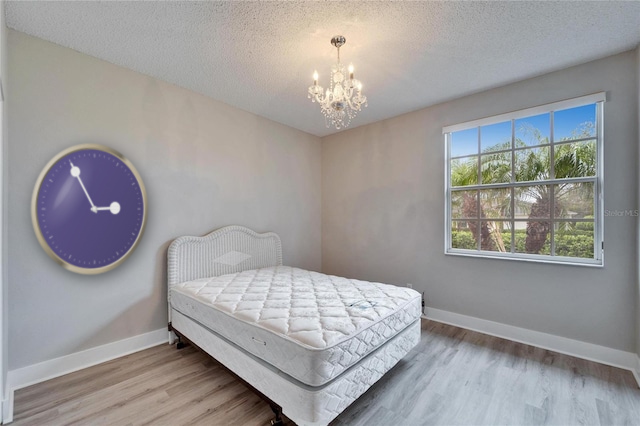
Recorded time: **2:55**
